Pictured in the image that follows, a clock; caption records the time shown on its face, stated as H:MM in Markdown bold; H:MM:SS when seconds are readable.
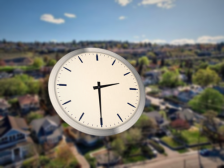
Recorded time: **2:30**
